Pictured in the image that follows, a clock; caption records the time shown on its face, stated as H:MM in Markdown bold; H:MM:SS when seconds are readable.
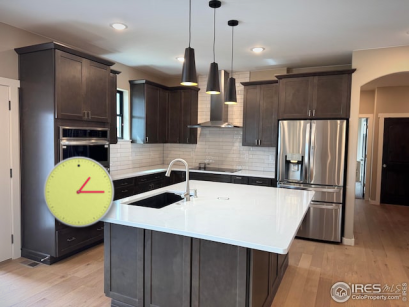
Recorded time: **1:15**
